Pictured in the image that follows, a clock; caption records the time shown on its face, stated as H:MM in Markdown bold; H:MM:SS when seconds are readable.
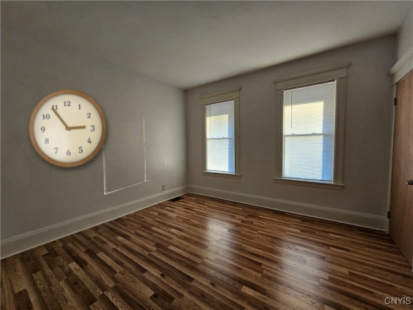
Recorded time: **2:54**
